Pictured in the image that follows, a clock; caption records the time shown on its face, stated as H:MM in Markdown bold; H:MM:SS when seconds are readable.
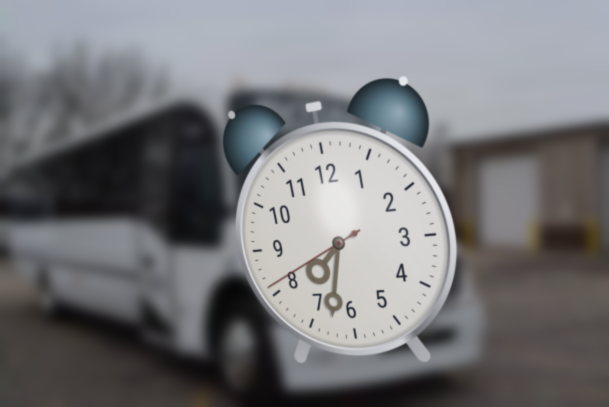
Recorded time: **7:32:41**
